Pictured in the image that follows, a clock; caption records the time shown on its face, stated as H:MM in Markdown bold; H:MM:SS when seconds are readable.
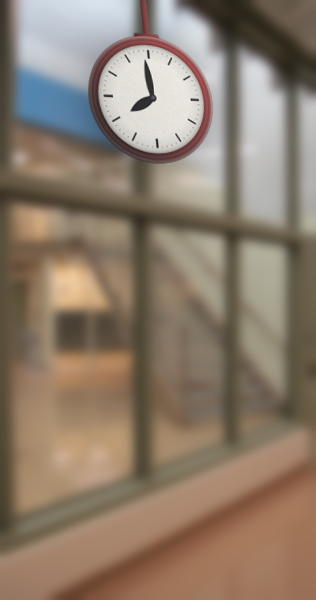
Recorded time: **7:59**
